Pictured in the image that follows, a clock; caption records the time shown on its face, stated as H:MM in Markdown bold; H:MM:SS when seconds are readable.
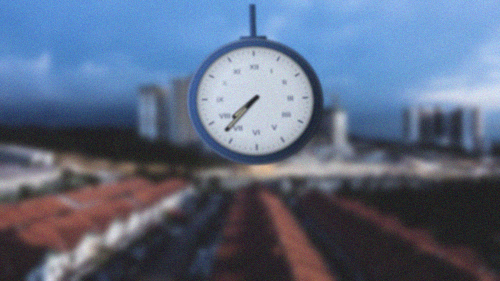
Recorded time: **7:37**
